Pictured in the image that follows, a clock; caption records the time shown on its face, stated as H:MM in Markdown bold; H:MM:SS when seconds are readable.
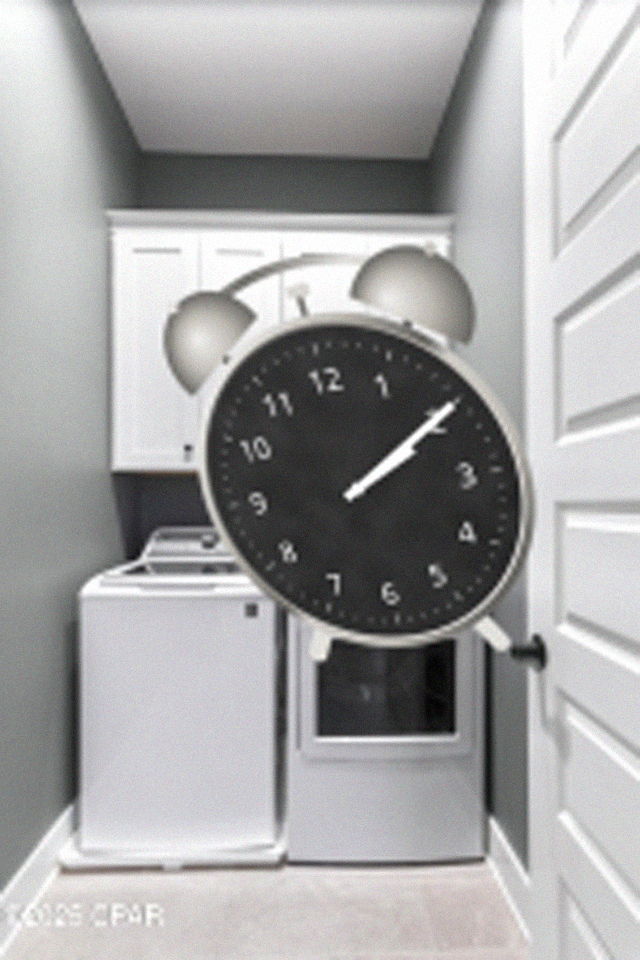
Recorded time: **2:10**
